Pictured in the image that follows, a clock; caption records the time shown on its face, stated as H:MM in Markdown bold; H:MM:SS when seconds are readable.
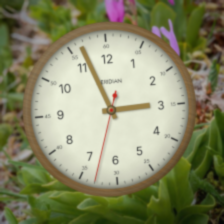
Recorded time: **2:56:33**
